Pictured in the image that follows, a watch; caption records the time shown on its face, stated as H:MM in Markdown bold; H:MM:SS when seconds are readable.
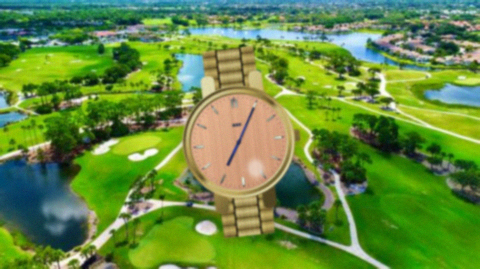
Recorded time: **7:05**
